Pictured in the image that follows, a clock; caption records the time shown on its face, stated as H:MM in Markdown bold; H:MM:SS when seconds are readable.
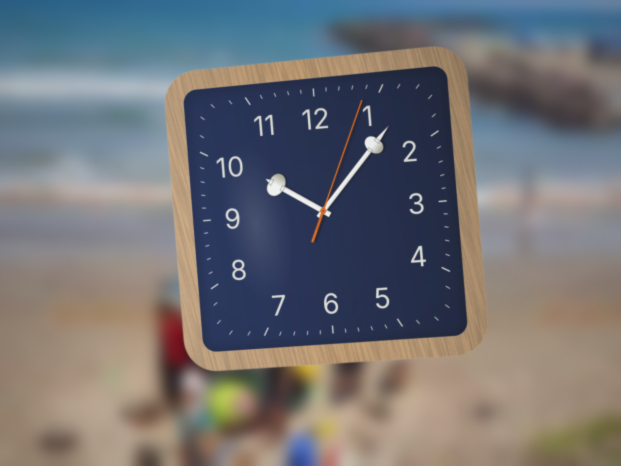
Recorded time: **10:07:04**
